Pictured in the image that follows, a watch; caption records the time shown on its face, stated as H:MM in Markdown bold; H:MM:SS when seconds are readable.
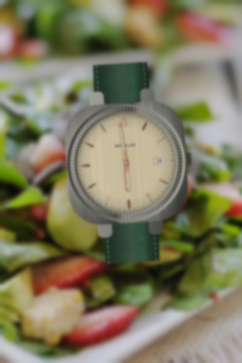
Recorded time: **5:59**
